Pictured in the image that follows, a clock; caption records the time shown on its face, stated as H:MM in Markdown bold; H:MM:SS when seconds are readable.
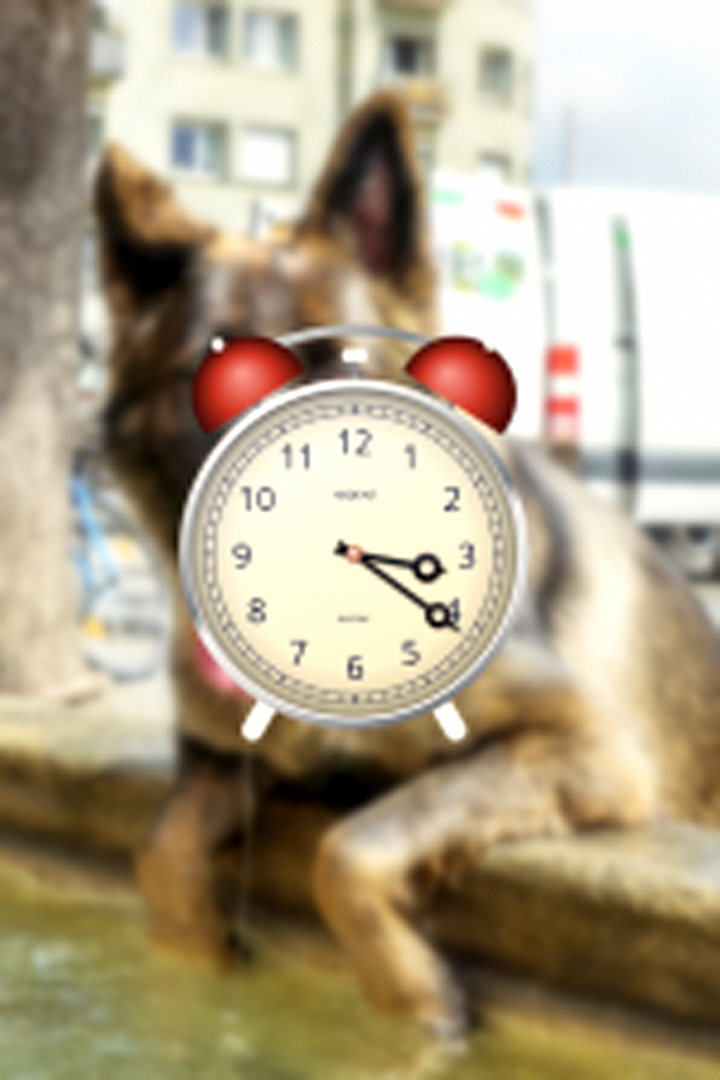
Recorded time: **3:21**
